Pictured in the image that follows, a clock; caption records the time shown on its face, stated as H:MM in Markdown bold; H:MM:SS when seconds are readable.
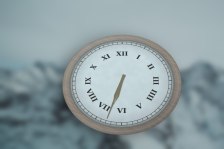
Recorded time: **6:33**
